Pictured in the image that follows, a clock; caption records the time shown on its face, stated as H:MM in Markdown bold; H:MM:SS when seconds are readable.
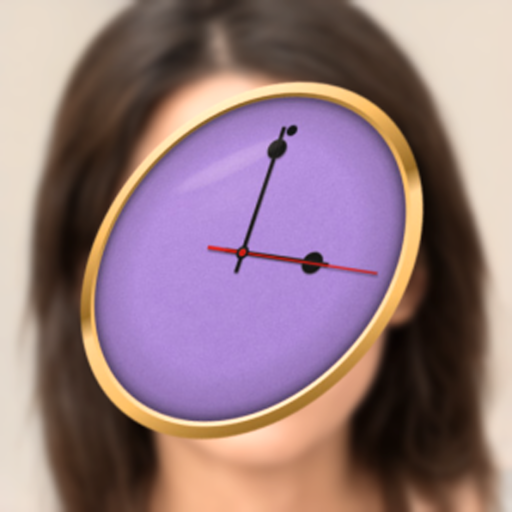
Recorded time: **2:59:15**
